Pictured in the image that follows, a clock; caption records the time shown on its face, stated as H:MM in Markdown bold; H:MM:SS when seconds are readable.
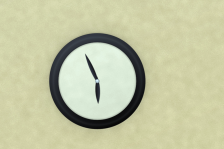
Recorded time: **5:56**
